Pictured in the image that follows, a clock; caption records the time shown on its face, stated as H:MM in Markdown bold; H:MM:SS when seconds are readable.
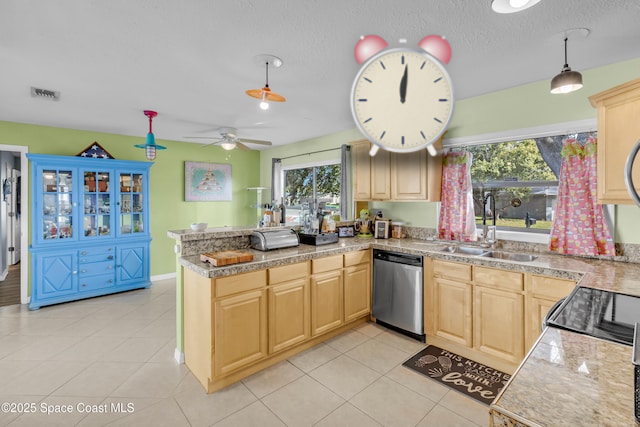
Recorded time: **12:01**
